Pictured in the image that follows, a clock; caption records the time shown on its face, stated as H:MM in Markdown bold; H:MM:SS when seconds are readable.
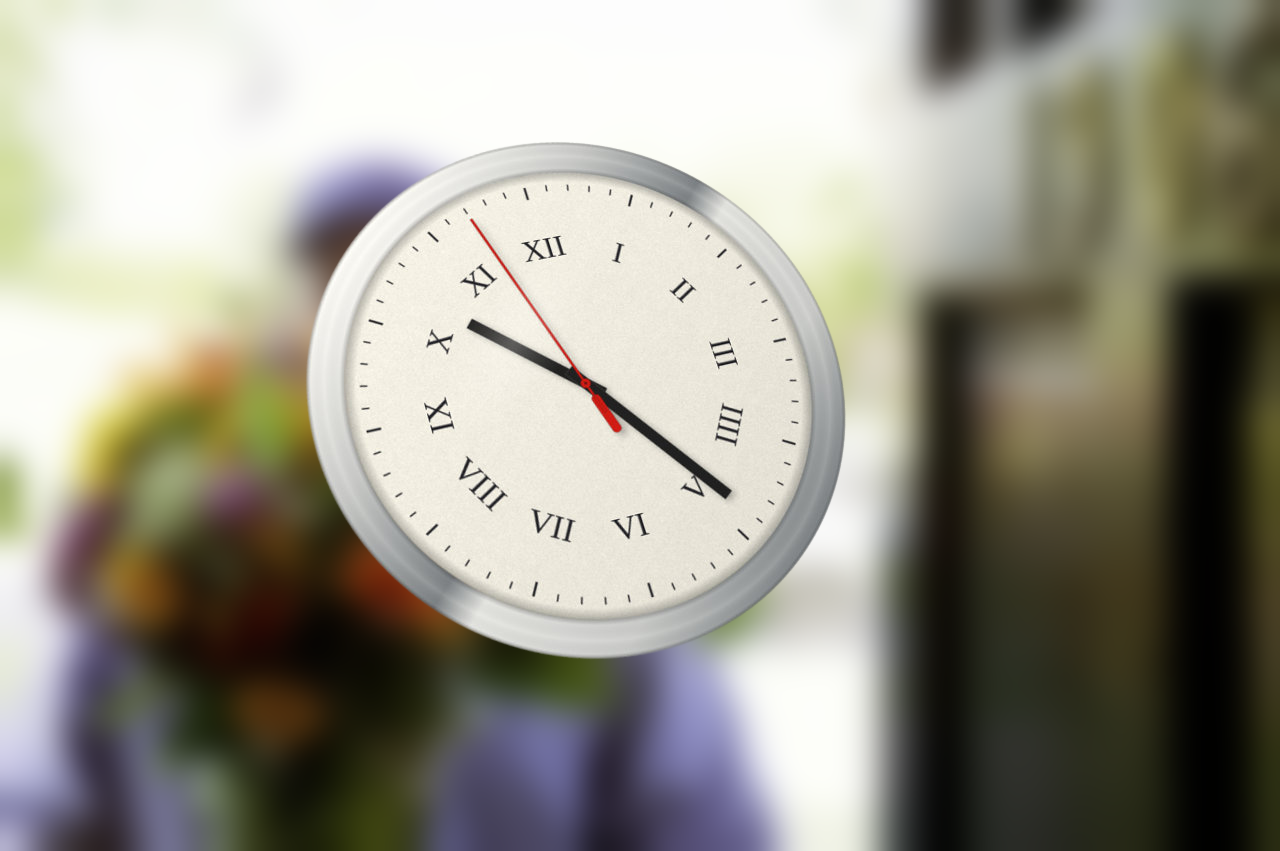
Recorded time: **10:23:57**
